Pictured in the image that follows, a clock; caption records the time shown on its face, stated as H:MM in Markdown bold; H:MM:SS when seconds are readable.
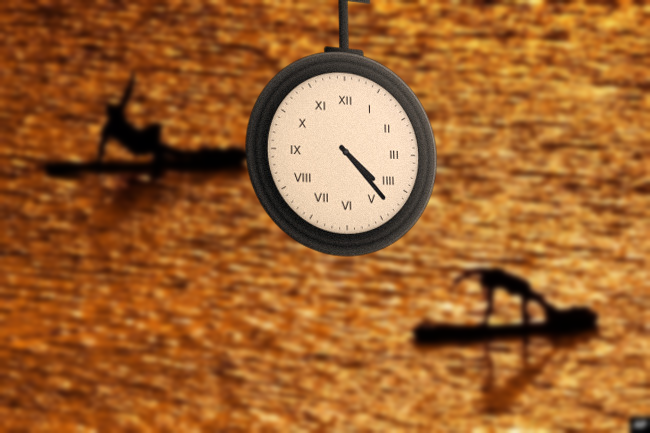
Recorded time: **4:23**
